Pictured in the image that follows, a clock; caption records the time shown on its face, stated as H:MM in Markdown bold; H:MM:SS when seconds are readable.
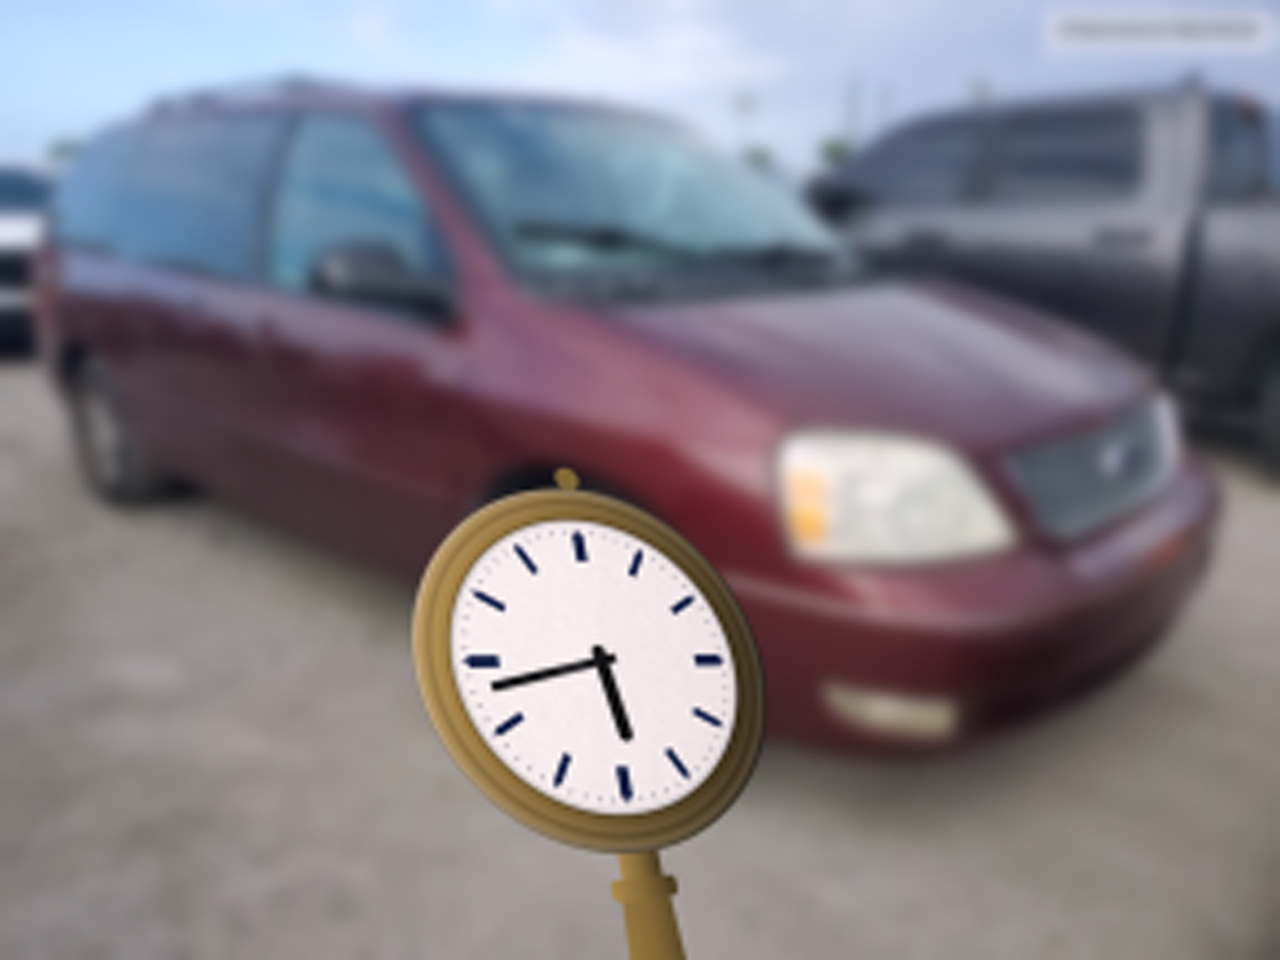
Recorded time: **5:43**
